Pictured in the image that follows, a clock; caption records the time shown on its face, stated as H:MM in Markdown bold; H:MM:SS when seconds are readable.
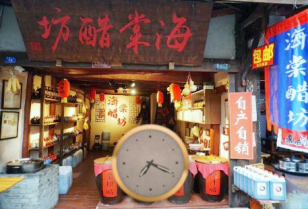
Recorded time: **7:19**
